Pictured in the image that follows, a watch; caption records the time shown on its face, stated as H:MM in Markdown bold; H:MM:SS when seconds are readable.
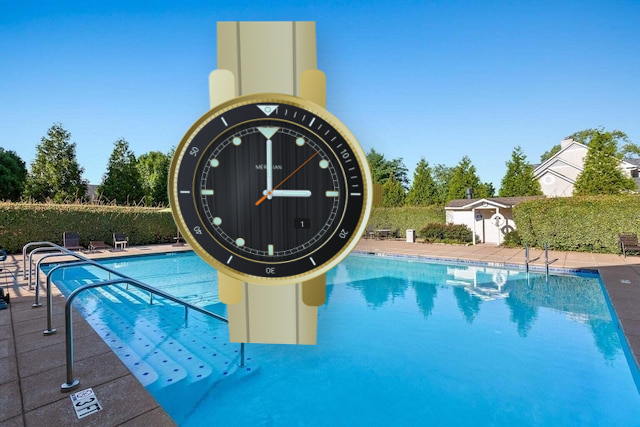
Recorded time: **3:00:08**
